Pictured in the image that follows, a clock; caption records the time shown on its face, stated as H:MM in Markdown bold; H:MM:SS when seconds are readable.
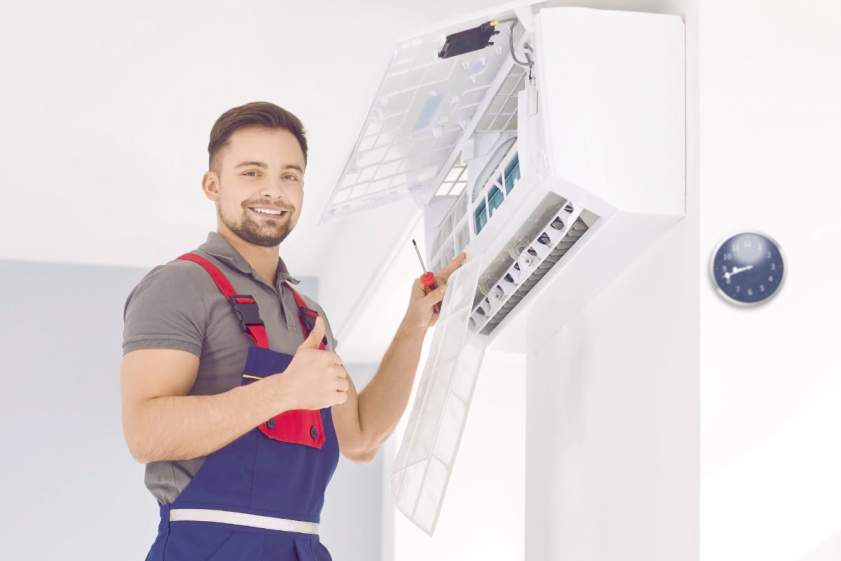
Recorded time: **8:42**
